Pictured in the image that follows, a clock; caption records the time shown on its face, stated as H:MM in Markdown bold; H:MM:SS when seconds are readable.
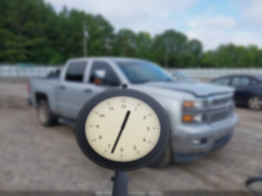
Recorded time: **12:33**
